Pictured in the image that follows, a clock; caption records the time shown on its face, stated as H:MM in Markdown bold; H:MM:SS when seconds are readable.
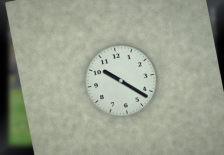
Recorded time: **10:22**
